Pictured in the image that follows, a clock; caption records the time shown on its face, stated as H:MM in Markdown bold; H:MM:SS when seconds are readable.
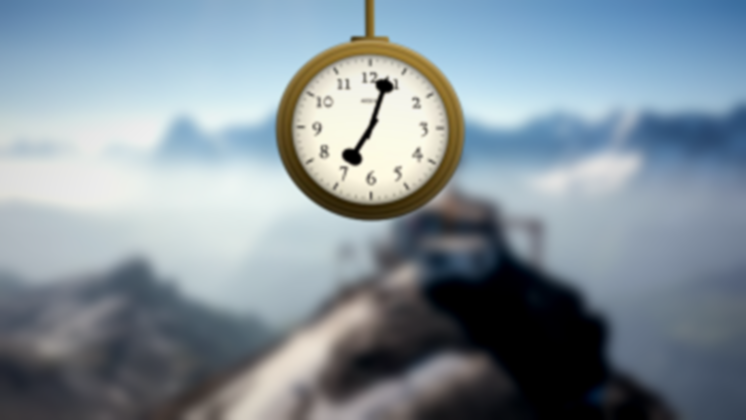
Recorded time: **7:03**
